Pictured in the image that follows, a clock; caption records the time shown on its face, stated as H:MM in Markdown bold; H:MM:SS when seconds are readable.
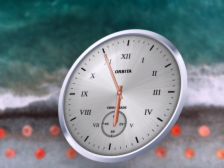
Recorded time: **5:55**
